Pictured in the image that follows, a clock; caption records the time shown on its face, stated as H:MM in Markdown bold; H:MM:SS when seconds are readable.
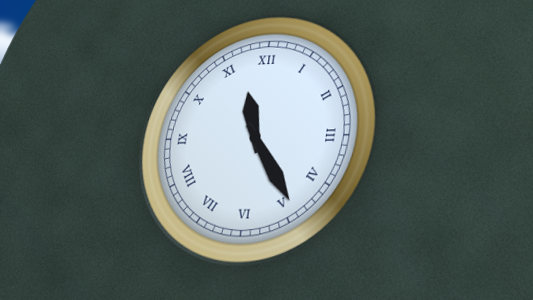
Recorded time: **11:24**
